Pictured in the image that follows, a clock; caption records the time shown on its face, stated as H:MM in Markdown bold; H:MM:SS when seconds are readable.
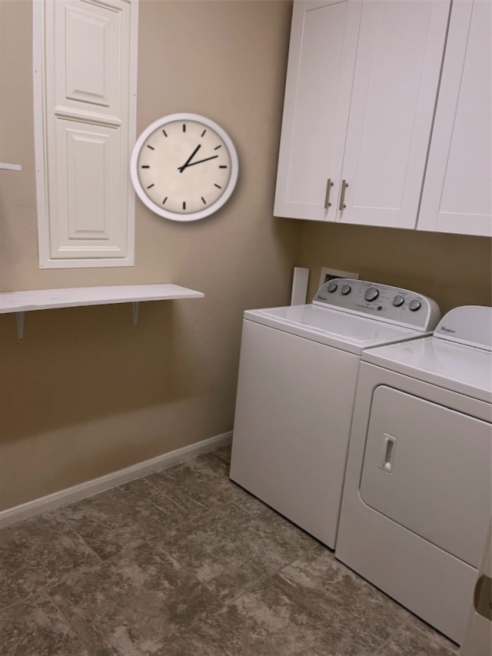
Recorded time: **1:12**
